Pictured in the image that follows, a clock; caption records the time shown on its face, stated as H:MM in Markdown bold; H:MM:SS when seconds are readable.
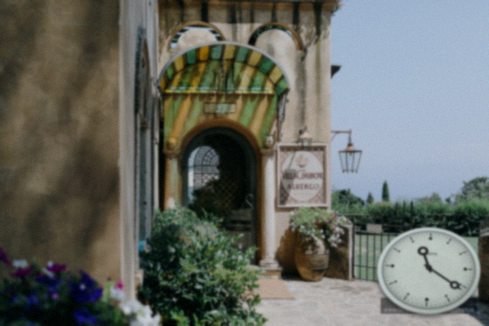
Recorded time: **11:21**
